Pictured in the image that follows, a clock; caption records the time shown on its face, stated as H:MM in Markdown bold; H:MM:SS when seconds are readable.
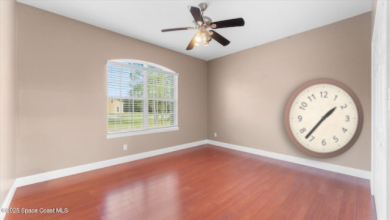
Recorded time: **1:37**
